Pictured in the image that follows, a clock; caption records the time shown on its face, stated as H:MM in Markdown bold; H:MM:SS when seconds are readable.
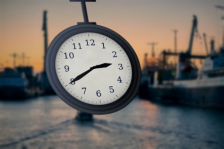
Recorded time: **2:40**
